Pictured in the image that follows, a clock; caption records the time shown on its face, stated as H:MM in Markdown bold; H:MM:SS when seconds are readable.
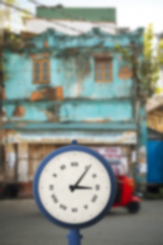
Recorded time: **3:06**
